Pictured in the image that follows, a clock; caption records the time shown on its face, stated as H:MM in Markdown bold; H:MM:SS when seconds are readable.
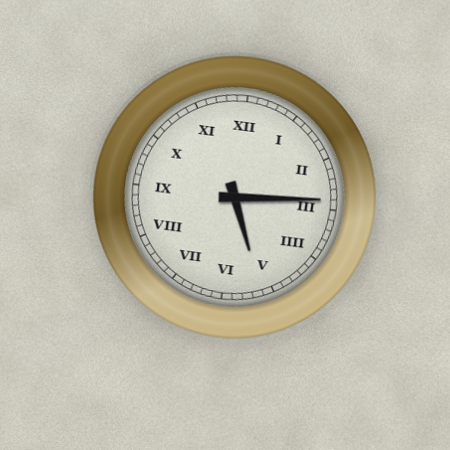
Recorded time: **5:14**
